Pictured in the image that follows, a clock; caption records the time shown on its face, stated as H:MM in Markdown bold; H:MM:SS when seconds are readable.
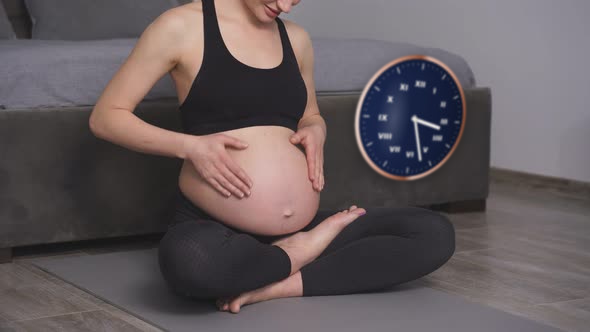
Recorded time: **3:27**
